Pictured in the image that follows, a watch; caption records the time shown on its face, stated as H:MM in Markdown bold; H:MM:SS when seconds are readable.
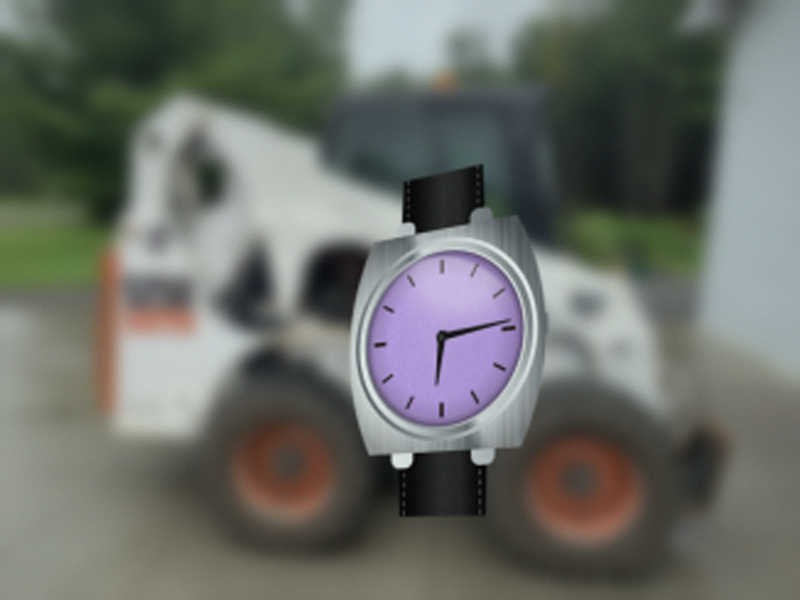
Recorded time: **6:14**
